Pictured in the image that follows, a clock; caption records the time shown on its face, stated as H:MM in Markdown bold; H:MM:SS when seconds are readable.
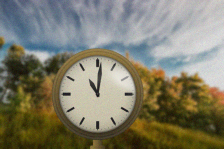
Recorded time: **11:01**
